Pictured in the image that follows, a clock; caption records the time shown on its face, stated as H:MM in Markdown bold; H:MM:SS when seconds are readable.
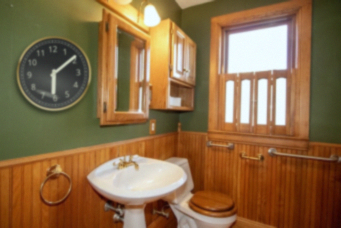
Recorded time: **6:09**
